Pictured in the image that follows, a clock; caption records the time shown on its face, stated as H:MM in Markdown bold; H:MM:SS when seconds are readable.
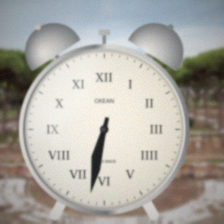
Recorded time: **6:32**
